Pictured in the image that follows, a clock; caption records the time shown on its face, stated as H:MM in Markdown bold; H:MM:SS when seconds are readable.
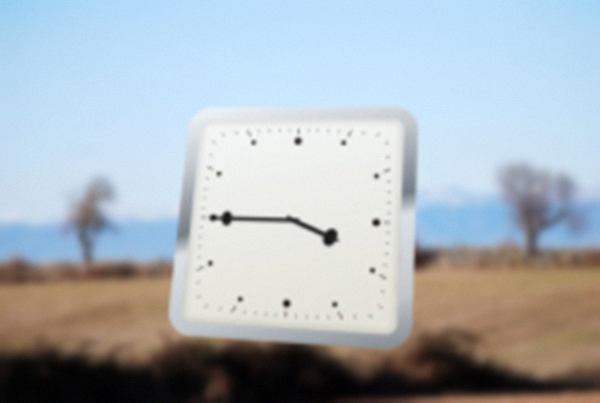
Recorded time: **3:45**
